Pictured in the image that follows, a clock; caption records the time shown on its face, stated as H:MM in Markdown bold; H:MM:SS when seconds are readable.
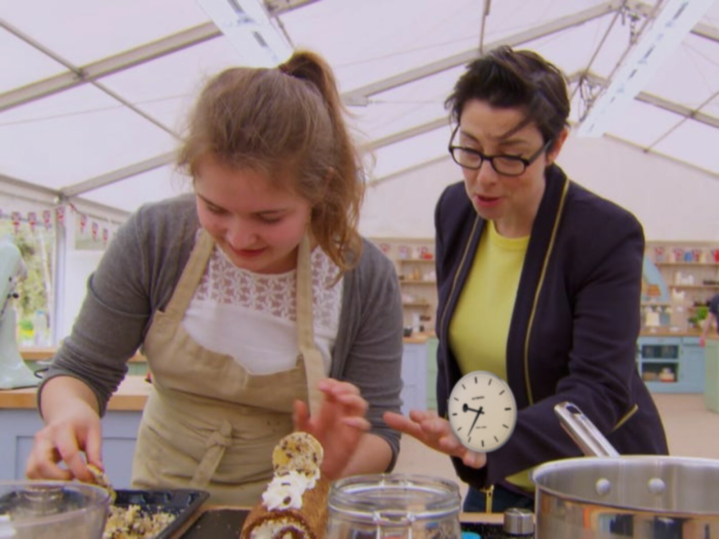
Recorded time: **9:36**
